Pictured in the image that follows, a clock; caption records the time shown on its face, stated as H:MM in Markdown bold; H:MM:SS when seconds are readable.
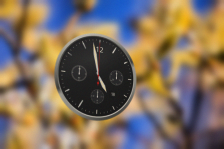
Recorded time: **4:58**
